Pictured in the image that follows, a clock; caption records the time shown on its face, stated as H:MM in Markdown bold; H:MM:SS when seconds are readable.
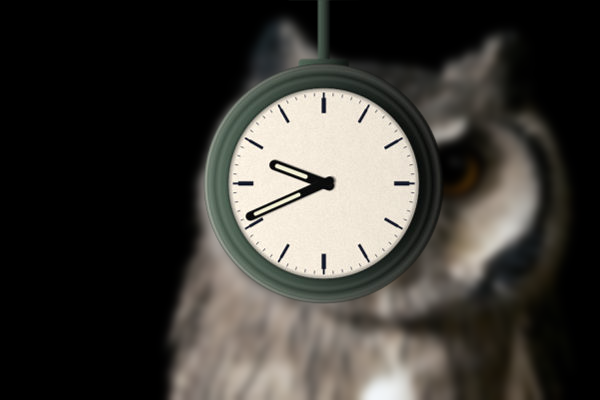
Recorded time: **9:41**
